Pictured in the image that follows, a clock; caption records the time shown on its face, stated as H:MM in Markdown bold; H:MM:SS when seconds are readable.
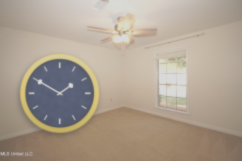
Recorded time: **1:50**
